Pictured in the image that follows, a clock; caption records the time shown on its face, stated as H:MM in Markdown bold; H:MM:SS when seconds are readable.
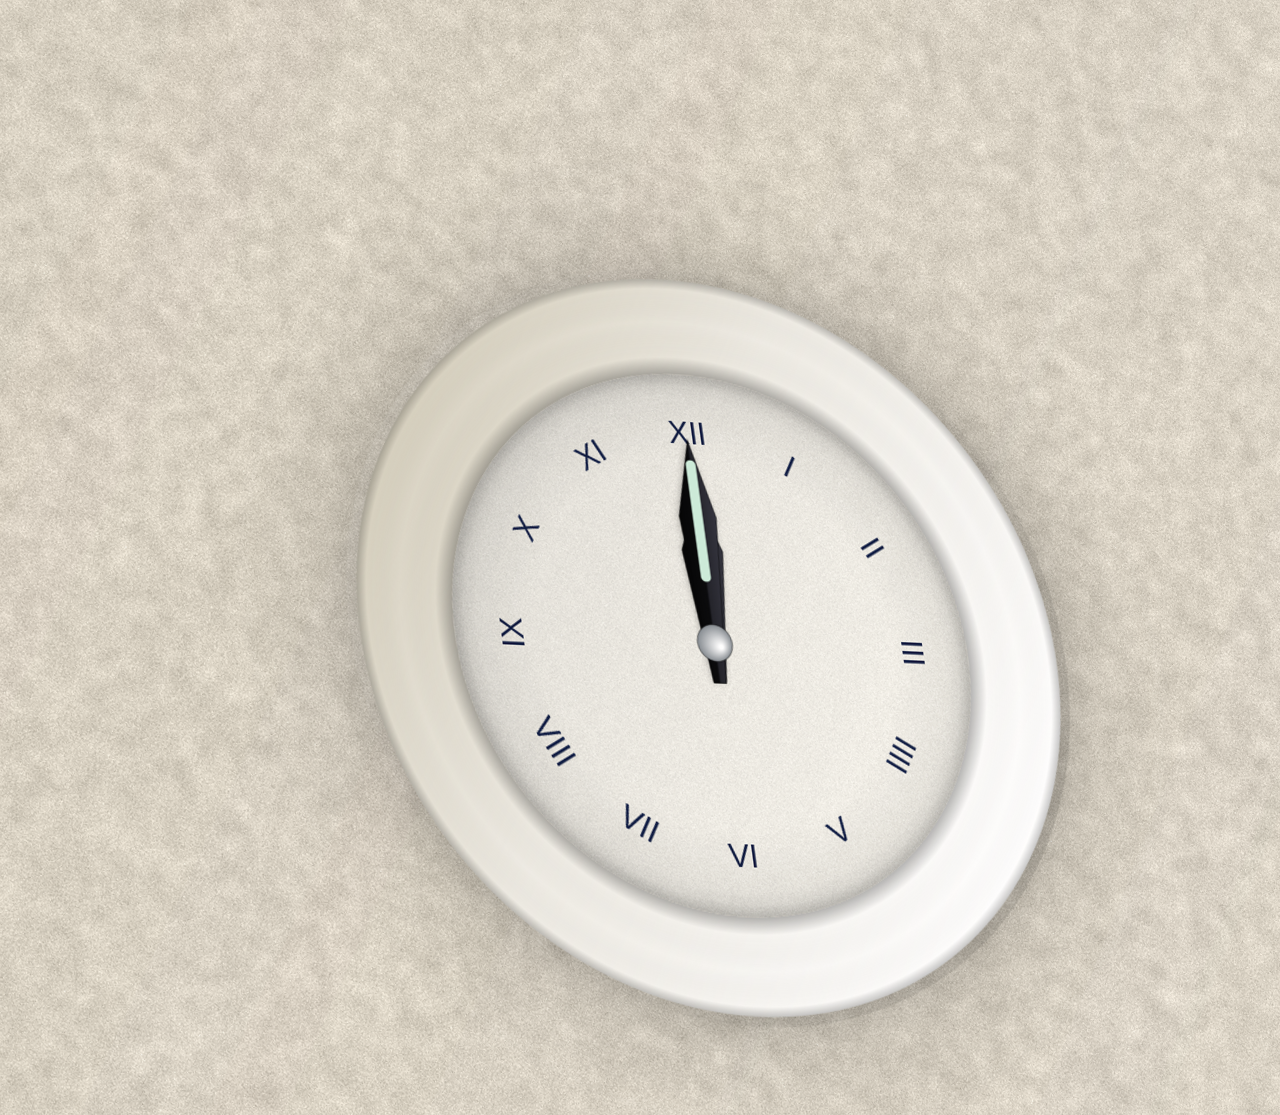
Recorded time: **12:00**
